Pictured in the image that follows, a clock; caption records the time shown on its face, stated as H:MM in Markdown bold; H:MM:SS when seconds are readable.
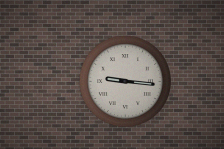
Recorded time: **9:16**
